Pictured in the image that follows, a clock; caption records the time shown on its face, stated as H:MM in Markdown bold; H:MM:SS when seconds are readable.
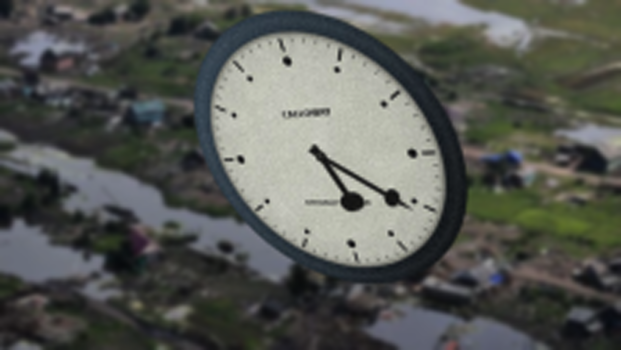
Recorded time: **5:21**
